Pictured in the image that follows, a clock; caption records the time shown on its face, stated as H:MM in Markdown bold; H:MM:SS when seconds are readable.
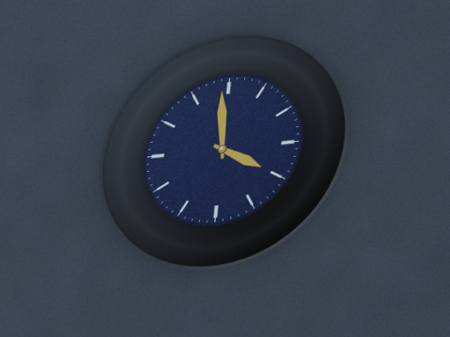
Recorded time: **3:59**
